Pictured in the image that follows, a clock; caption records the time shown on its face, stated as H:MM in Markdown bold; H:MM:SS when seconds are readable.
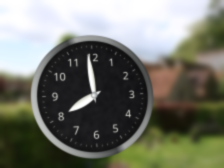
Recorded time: **7:59**
